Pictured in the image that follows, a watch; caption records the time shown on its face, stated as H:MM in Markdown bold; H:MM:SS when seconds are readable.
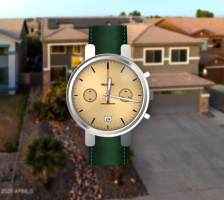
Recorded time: **12:17**
